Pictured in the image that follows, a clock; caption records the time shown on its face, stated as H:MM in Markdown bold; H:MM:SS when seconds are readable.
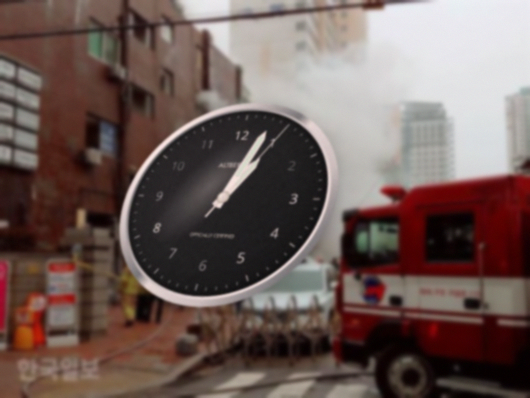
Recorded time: **1:03:05**
